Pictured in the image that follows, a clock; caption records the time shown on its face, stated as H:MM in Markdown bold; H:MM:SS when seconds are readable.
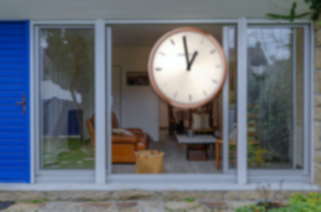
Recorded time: **12:59**
